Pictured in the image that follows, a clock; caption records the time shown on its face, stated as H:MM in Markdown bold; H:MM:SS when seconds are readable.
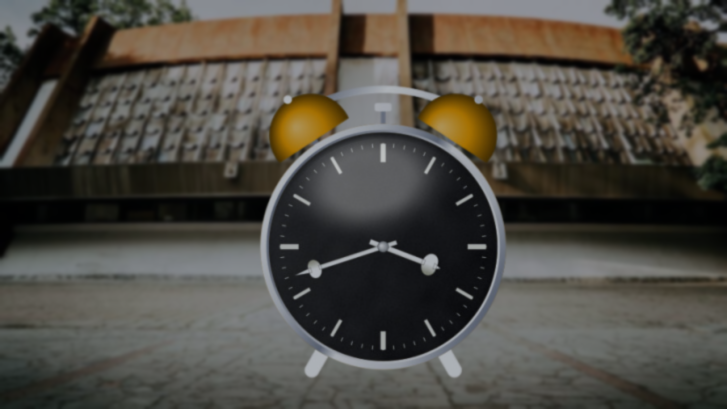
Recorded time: **3:42**
